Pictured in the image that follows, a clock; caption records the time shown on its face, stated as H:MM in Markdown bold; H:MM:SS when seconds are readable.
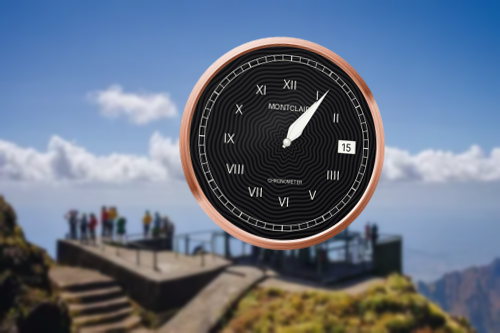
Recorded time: **1:06**
